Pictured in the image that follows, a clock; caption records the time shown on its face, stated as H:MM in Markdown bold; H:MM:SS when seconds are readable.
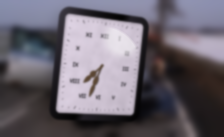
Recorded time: **7:33**
